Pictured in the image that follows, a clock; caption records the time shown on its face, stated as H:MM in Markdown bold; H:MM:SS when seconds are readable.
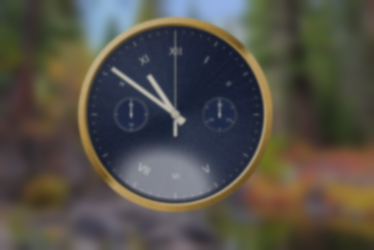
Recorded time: **10:51**
